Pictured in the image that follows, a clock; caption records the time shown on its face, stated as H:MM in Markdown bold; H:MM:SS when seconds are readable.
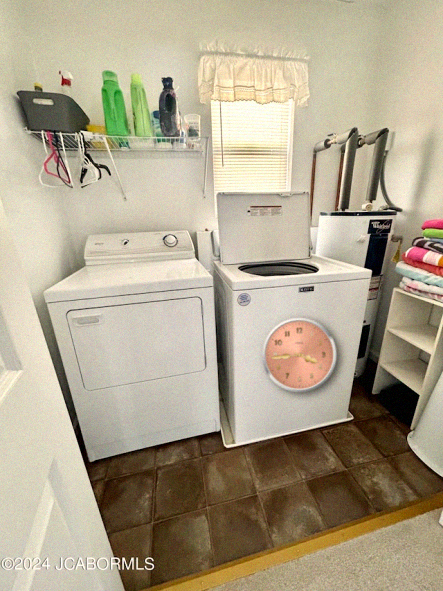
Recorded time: **3:44**
